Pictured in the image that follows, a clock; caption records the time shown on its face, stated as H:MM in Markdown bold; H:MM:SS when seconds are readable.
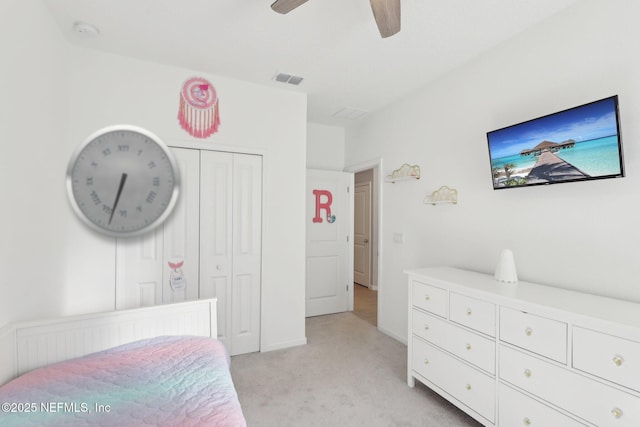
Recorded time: **6:33**
